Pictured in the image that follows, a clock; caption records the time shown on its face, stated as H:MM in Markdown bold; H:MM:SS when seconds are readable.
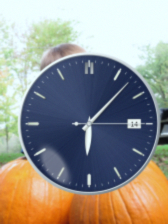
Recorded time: **6:07:15**
